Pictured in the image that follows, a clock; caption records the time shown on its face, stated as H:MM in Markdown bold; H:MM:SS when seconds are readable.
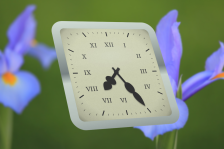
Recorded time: **7:25**
